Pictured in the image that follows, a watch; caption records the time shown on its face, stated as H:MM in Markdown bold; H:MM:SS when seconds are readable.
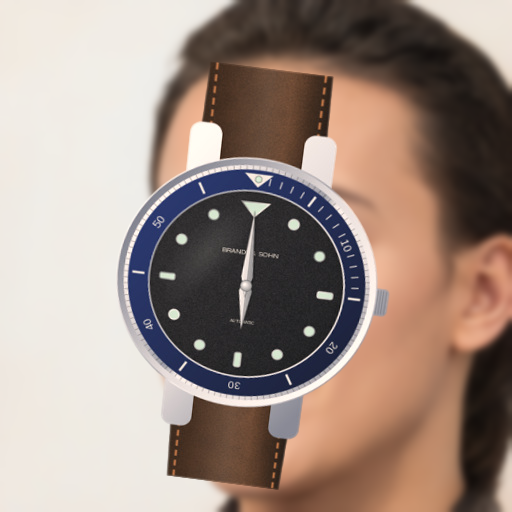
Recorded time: **6:00**
